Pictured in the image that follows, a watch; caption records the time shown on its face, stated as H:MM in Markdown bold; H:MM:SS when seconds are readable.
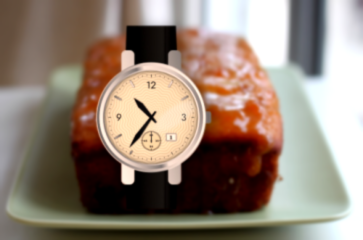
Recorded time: **10:36**
